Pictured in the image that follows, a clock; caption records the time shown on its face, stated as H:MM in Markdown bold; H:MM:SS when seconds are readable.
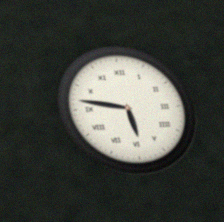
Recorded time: **5:47**
